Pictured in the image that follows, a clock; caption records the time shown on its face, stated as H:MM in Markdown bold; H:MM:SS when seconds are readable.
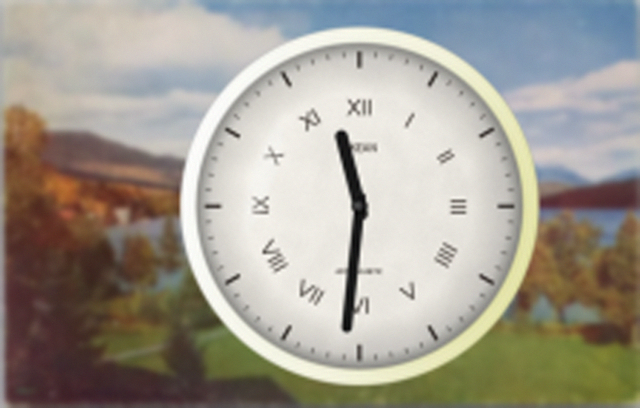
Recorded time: **11:31**
